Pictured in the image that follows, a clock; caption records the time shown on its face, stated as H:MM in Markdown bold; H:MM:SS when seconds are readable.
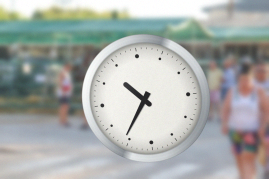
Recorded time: **10:36**
